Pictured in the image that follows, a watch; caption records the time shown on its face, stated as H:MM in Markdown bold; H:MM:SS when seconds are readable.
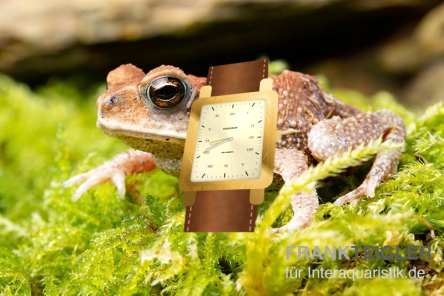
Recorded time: **8:41**
